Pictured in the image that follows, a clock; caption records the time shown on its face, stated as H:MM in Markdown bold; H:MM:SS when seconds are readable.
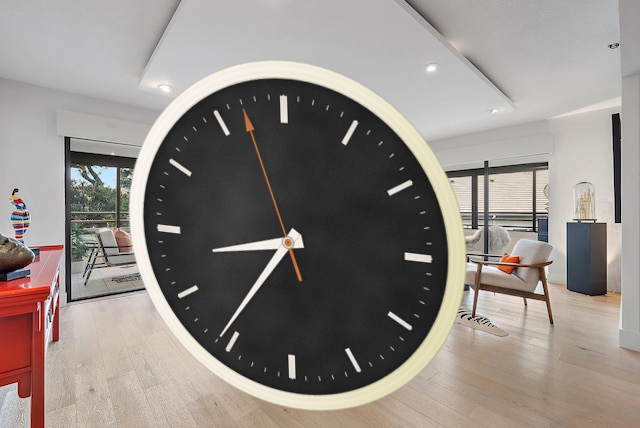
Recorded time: **8:35:57**
